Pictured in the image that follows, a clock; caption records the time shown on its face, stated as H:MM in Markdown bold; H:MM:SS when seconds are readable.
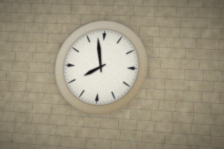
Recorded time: **7:58**
